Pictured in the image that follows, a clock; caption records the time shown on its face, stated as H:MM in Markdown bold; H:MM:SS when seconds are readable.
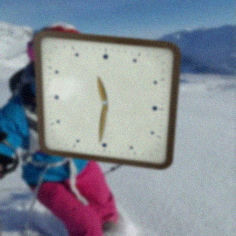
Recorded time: **11:31**
